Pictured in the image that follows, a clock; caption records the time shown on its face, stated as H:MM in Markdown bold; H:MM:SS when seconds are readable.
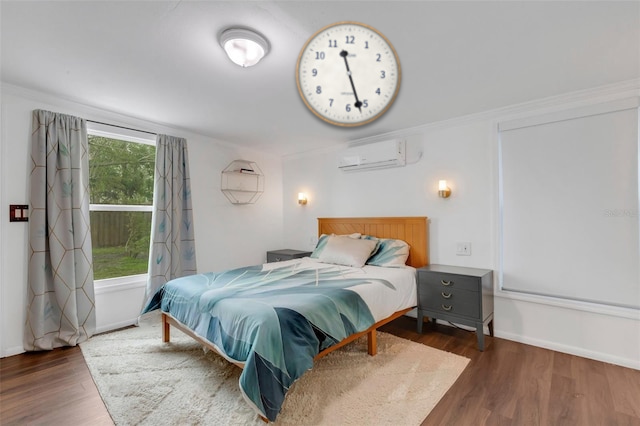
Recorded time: **11:27**
